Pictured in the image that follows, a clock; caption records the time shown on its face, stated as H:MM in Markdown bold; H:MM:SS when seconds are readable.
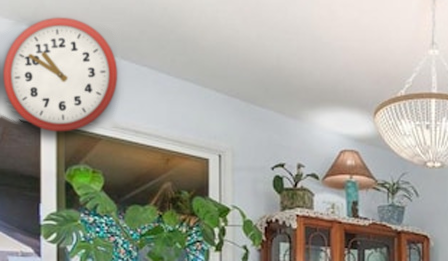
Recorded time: **10:51**
